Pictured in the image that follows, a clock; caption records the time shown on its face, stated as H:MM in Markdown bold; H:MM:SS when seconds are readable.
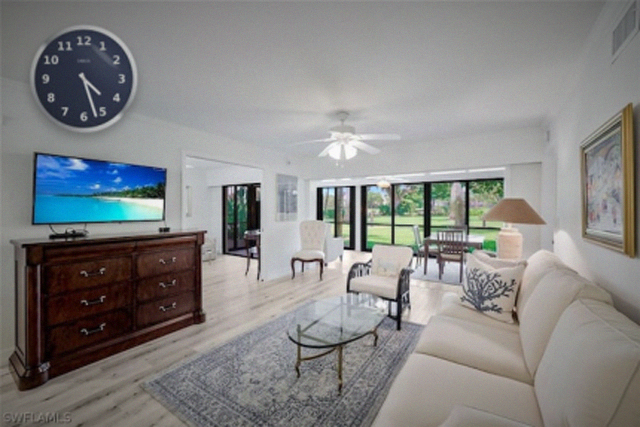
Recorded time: **4:27**
